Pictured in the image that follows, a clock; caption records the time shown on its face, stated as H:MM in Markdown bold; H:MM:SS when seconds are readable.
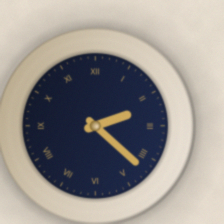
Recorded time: **2:22**
